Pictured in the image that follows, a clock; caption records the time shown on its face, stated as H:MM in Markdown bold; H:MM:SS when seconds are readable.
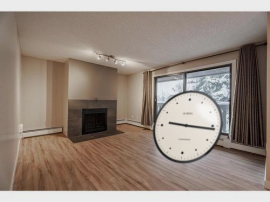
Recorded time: **9:16**
